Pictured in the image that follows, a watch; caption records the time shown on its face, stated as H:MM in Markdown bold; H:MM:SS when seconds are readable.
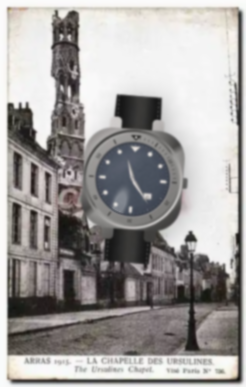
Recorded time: **11:24**
